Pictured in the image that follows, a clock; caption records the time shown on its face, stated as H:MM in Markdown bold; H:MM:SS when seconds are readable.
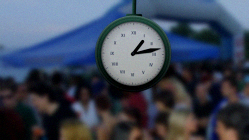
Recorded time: **1:13**
